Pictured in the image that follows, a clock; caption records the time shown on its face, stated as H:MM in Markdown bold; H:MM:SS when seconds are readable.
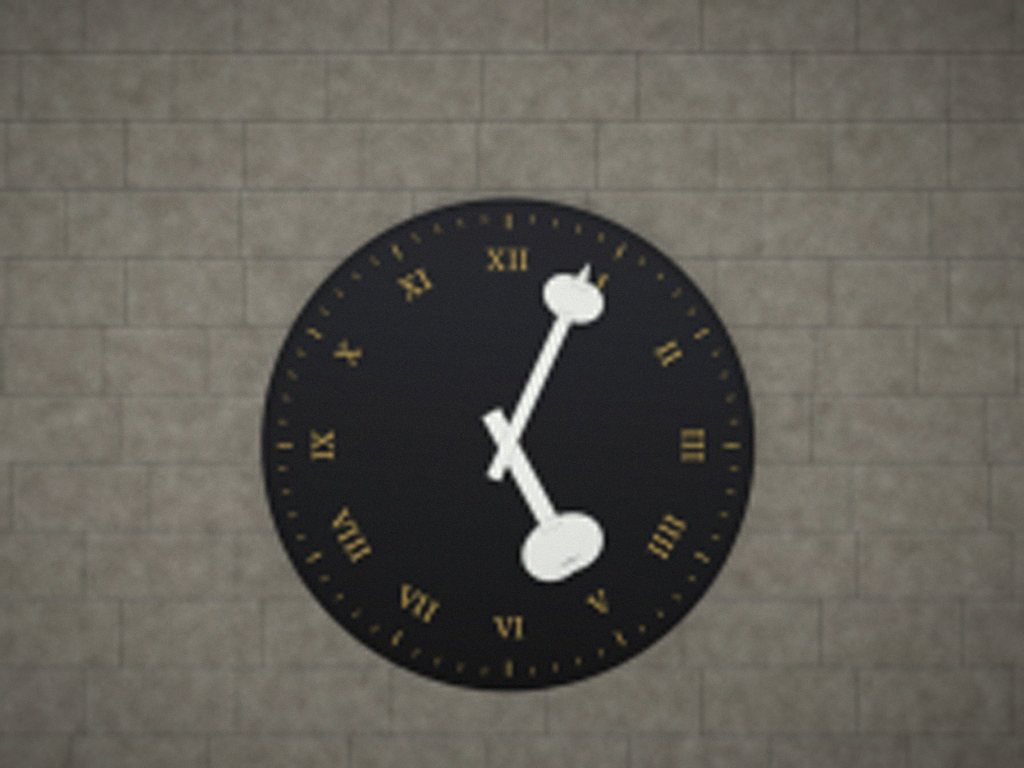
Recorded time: **5:04**
